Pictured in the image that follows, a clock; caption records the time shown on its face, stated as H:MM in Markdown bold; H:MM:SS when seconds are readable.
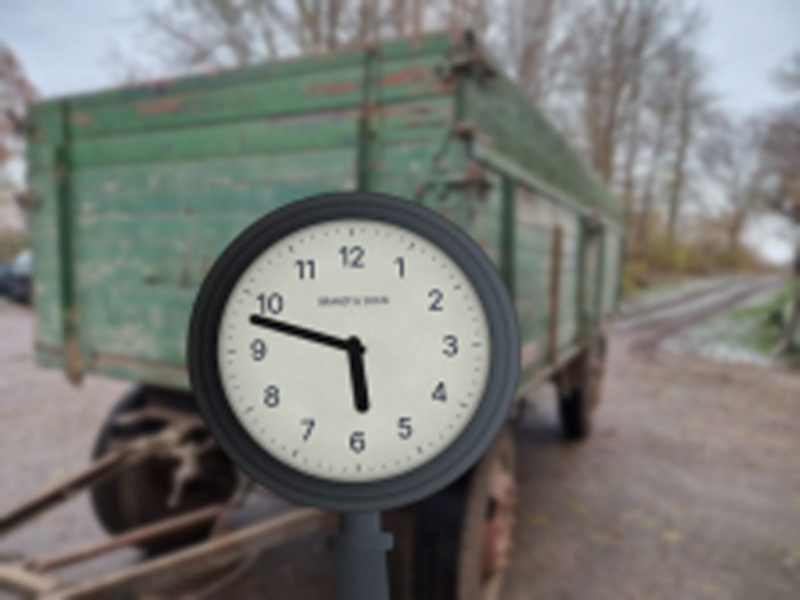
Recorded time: **5:48**
